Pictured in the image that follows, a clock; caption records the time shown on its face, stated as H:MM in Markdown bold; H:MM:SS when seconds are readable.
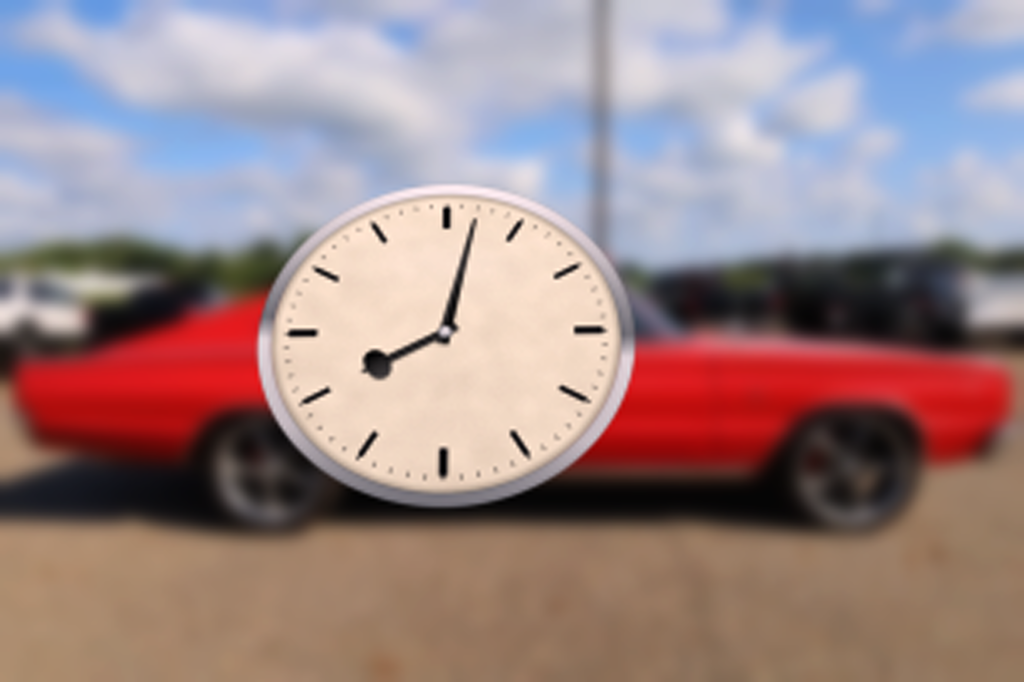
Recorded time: **8:02**
